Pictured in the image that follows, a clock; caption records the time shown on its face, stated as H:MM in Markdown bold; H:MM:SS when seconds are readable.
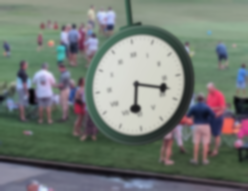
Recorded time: **6:18**
